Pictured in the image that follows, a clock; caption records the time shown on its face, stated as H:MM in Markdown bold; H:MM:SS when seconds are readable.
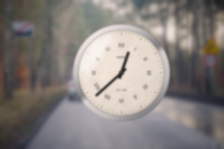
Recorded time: **12:38**
